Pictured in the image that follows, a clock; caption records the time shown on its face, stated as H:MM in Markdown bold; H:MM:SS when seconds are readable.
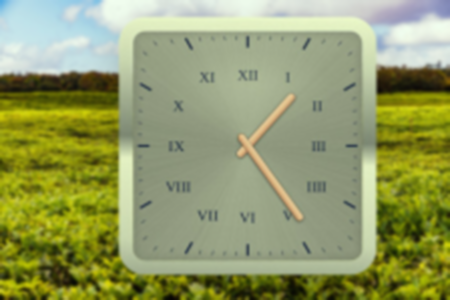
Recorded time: **1:24**
